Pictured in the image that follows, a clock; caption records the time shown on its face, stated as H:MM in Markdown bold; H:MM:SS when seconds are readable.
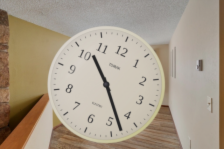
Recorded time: **10:23**
